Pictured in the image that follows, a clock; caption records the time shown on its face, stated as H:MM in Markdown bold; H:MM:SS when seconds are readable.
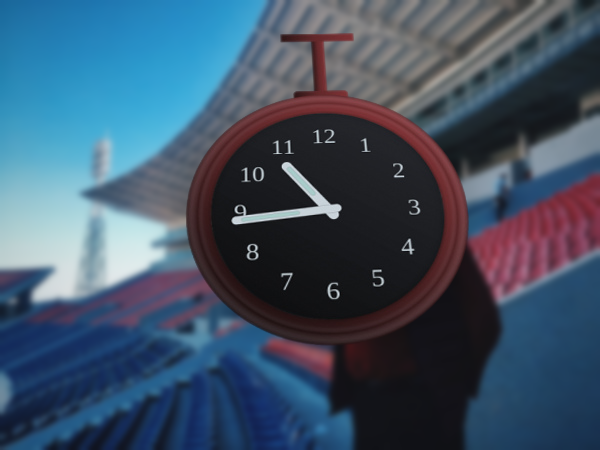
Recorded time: **10:44**
